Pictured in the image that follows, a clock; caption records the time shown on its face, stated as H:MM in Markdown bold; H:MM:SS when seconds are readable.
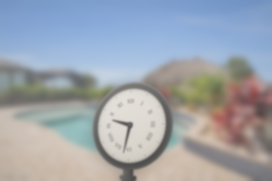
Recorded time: **9:32**
